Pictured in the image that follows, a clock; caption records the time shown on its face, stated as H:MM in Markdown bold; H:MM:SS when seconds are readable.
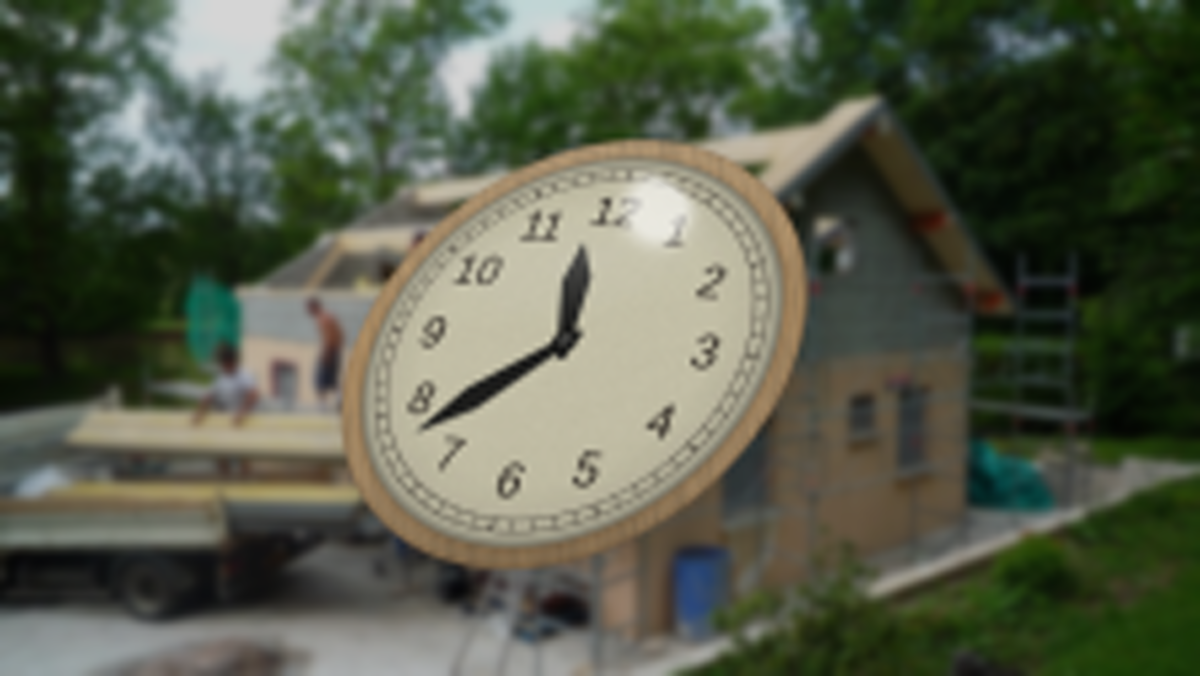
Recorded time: **11:38**
